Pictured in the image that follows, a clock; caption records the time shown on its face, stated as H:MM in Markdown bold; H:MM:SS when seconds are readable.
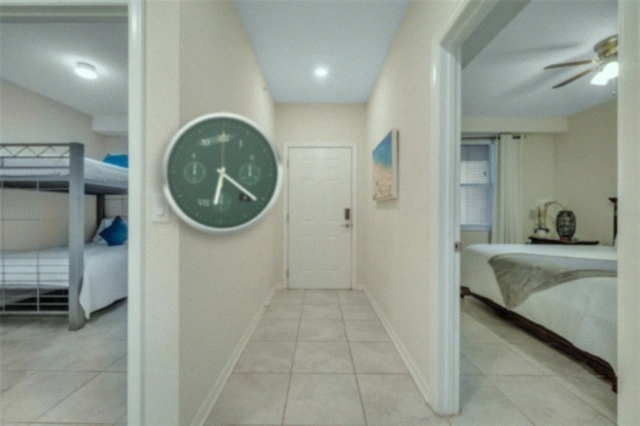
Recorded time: **6:21**
